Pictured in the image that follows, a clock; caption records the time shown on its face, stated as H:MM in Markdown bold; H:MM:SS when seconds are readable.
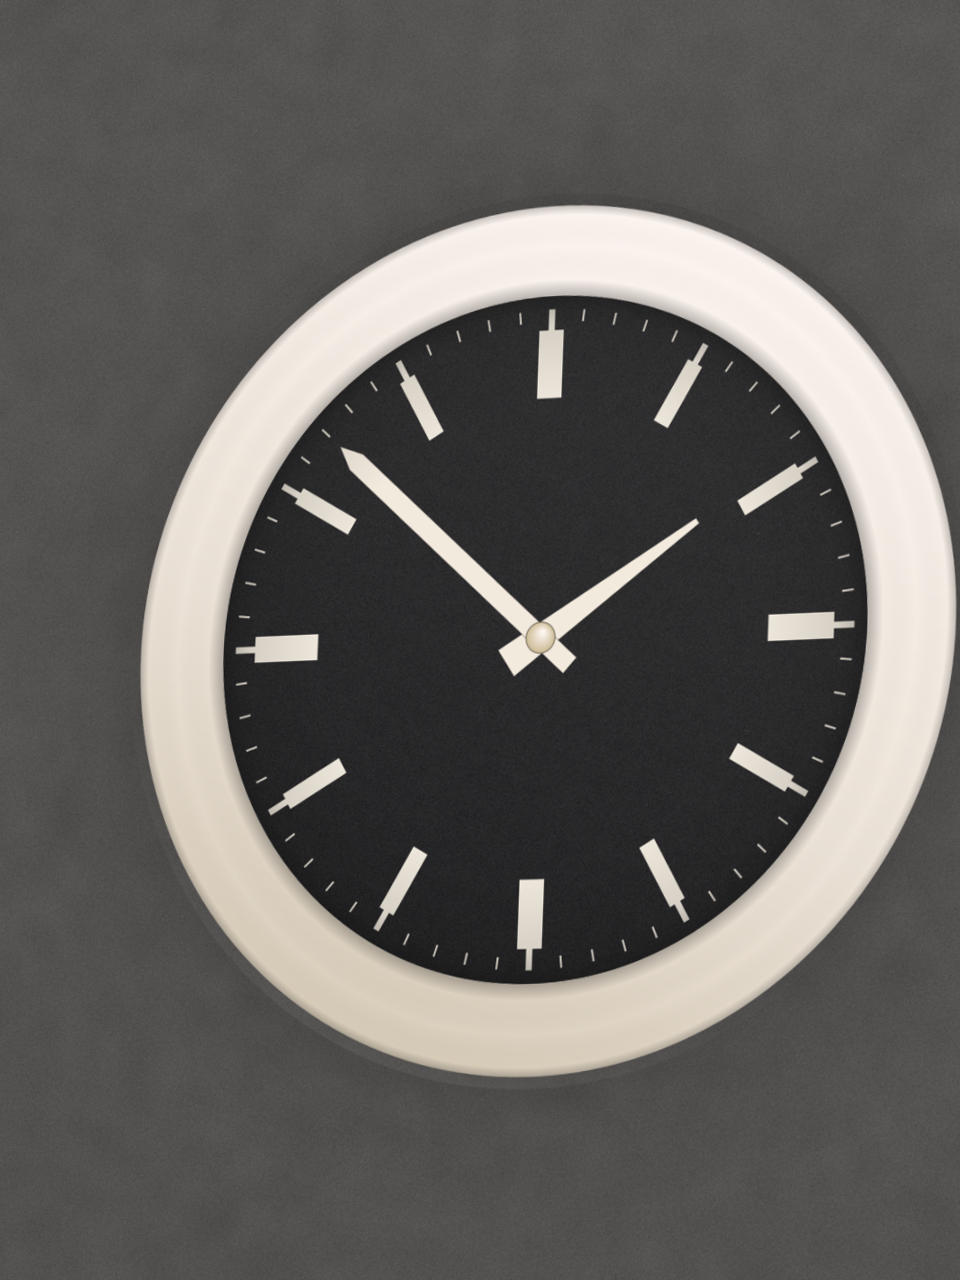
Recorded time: **1:52**
